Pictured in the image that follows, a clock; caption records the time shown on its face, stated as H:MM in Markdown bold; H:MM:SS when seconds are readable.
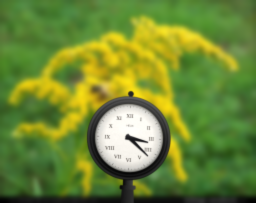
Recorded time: **3:22**
